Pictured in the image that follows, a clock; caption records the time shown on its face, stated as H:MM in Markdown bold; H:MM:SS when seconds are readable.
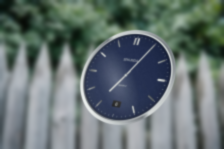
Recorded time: **7:05**
